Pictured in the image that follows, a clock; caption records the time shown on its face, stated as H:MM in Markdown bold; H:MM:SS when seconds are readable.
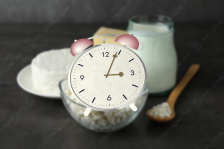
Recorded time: **3:04**
